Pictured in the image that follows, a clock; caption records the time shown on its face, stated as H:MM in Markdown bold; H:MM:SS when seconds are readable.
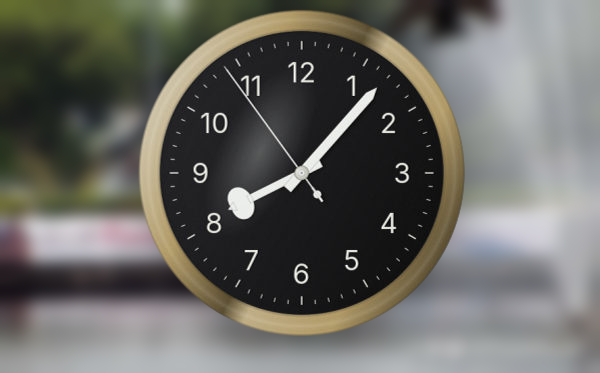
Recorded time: **8:06:54**
